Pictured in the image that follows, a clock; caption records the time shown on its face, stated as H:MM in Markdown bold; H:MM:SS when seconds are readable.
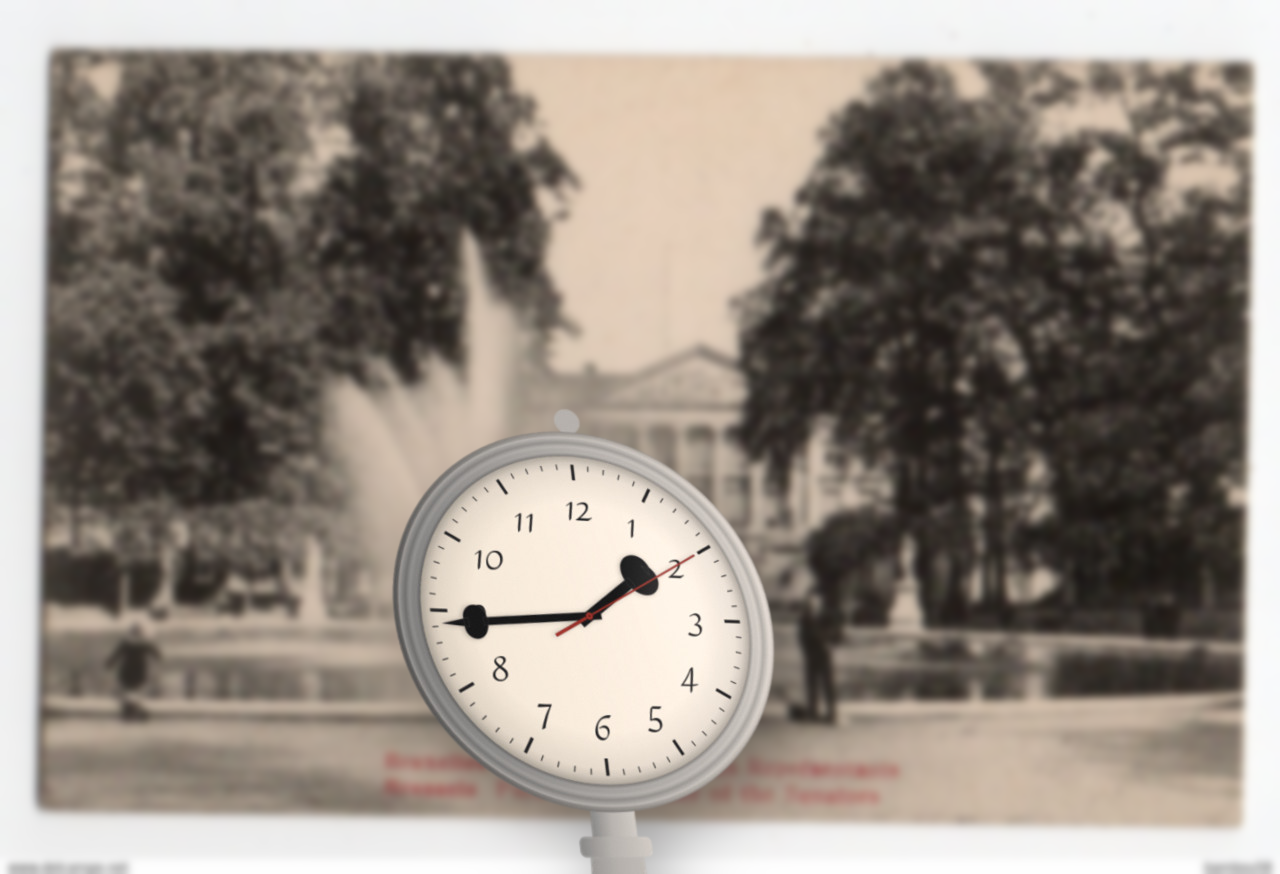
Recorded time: **1:44:10**
